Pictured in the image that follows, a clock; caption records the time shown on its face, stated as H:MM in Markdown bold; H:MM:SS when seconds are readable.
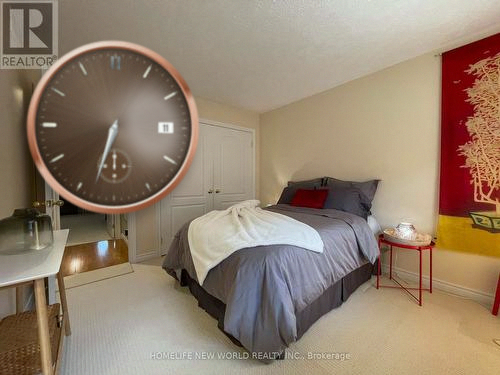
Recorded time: **6:33**
